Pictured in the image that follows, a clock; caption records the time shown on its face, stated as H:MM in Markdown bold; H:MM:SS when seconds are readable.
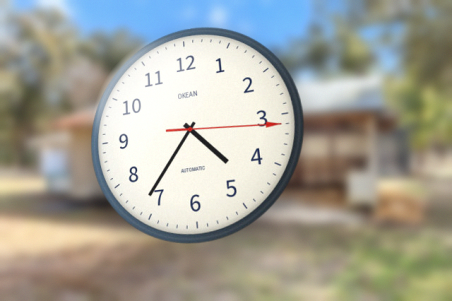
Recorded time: **4:36:16**
